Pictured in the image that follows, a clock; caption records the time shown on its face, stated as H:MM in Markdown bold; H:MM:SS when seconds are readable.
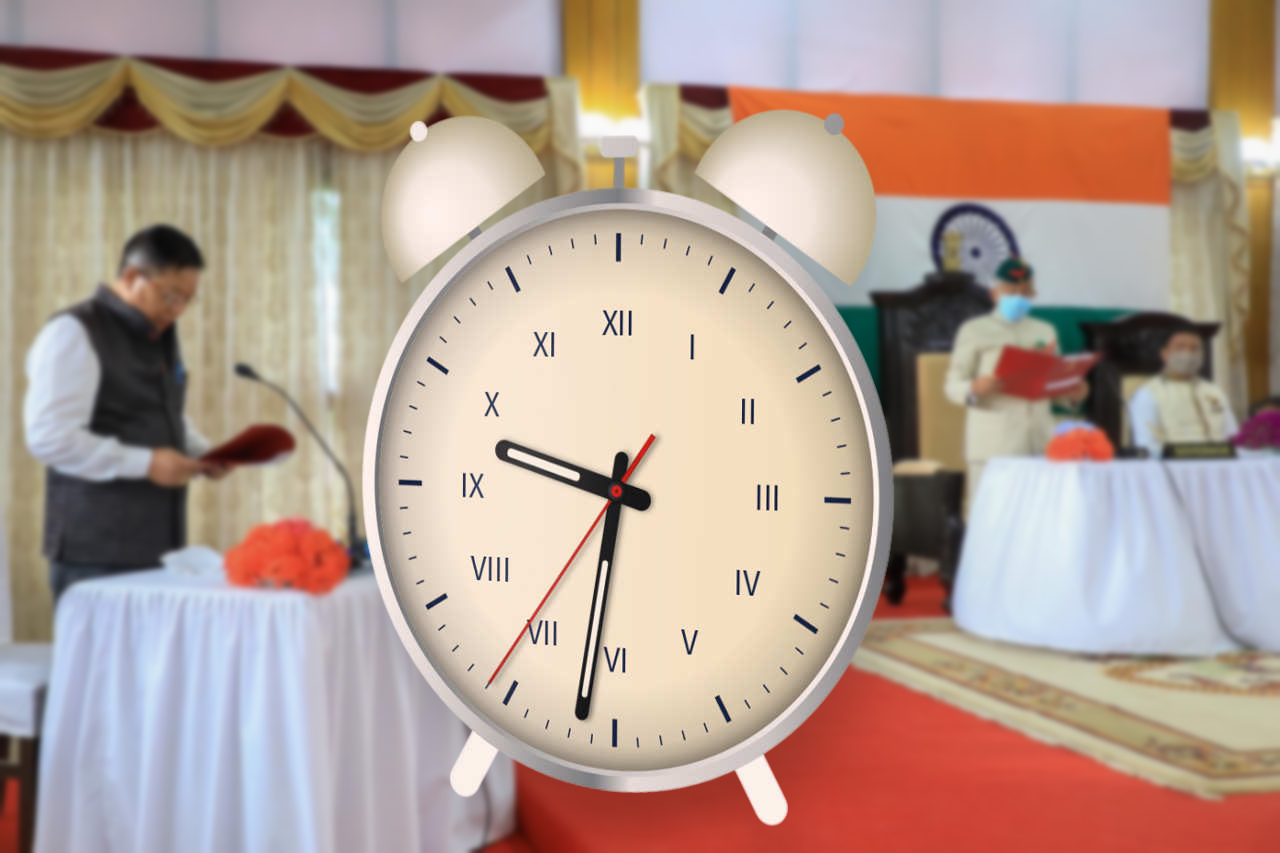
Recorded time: **9:31:36**
